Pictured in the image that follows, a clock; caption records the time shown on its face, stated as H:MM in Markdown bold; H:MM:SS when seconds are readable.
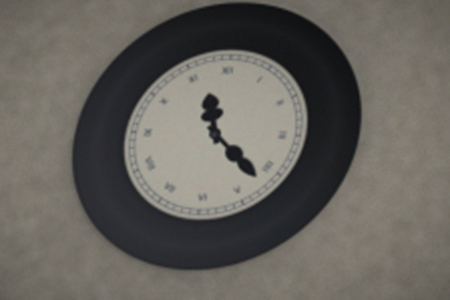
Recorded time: **11:22**
